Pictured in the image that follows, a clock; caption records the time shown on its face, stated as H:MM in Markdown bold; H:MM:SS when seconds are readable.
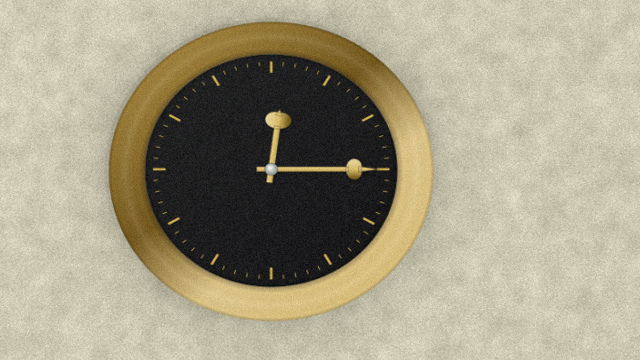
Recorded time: **12:15**
